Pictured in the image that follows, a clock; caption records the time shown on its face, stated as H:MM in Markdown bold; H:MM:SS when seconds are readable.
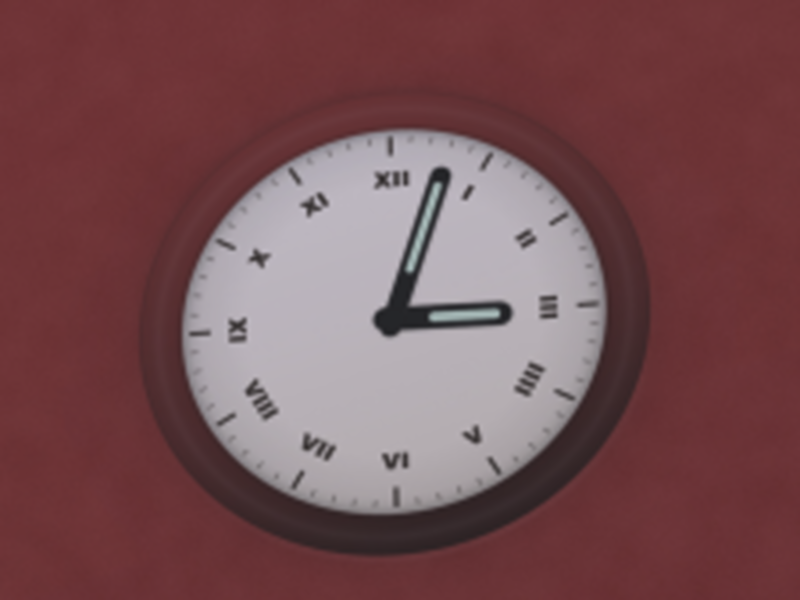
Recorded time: **3:03**
